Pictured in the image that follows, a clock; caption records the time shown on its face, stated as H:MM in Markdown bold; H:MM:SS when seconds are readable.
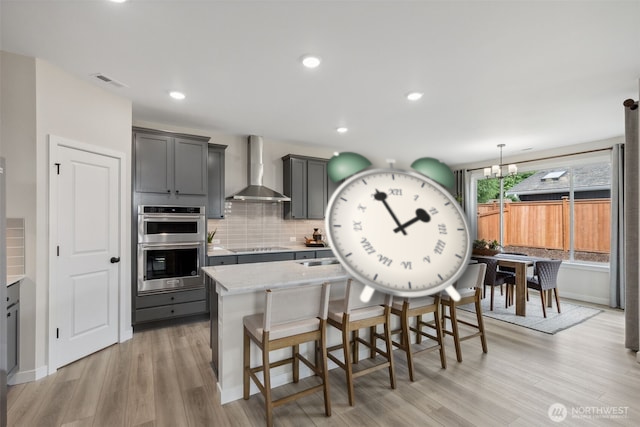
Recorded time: **1:56**
